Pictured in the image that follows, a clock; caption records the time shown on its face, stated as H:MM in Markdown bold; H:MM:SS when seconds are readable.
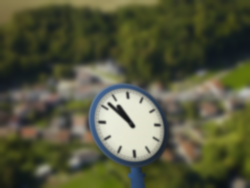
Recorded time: **10:52**
